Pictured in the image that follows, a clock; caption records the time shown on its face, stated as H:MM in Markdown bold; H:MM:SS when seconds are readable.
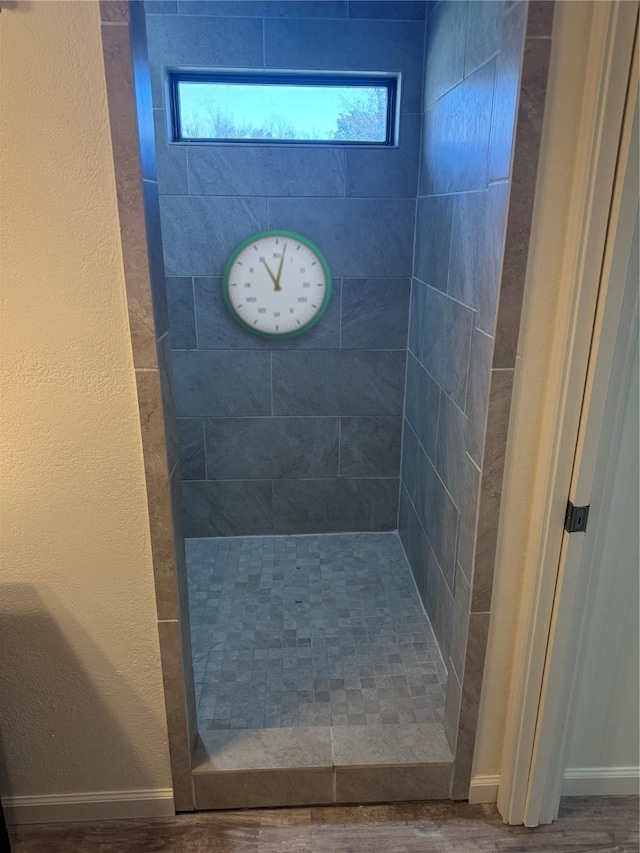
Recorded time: **11:02**
